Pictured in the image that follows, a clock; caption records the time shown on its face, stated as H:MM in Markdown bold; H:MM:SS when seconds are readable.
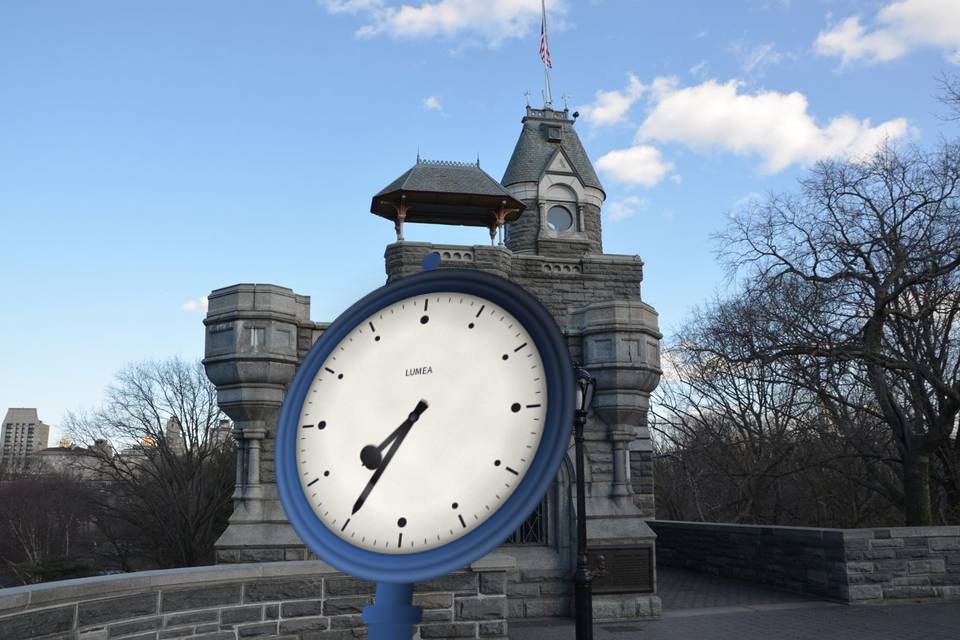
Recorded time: **7:35**
